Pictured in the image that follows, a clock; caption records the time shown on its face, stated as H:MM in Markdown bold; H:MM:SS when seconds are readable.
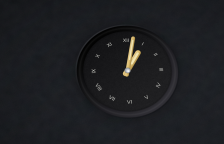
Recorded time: **1:02**
